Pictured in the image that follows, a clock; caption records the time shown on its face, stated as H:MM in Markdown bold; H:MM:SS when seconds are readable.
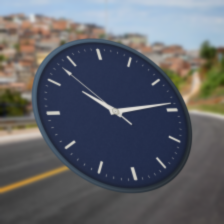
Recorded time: **10:13:53**
